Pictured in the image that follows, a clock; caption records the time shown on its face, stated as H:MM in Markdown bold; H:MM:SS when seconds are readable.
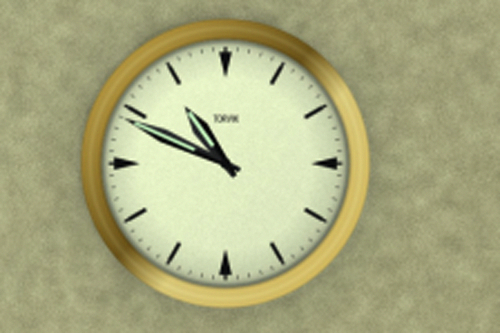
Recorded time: **10:49**
